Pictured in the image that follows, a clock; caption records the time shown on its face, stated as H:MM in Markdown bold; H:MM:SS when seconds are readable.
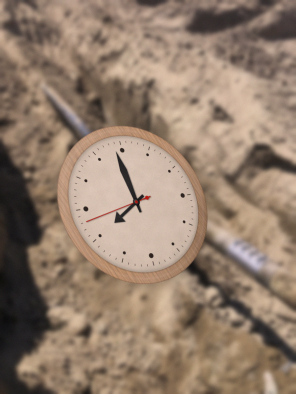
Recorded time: **7:58:43**
